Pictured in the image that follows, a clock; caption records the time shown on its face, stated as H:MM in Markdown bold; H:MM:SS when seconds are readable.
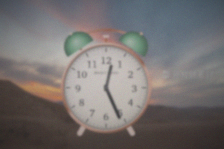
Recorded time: **12:26**
